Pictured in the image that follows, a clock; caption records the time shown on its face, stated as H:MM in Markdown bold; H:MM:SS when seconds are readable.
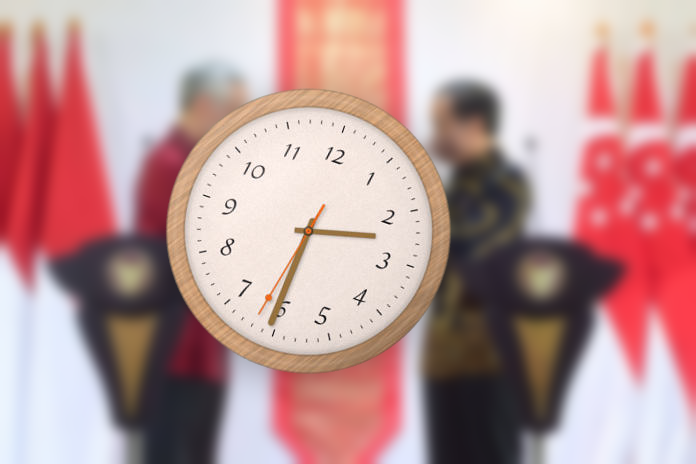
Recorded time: **2:30:32**
